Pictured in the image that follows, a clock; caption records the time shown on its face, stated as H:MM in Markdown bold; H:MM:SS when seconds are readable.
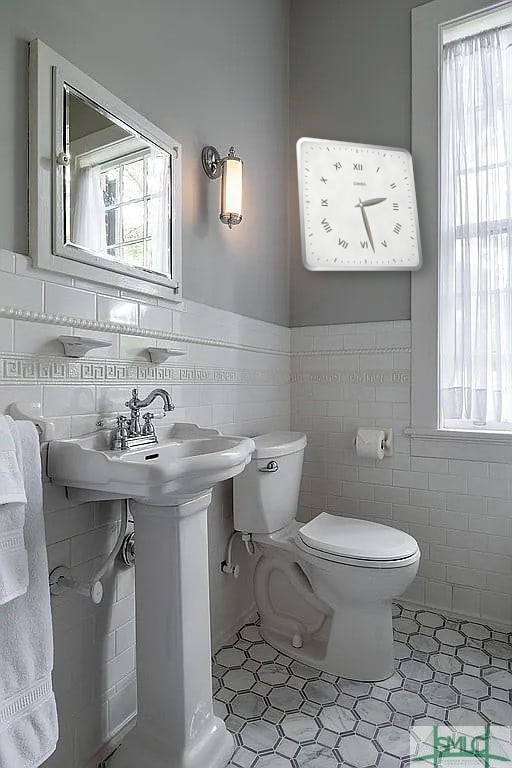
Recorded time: **2:28**
